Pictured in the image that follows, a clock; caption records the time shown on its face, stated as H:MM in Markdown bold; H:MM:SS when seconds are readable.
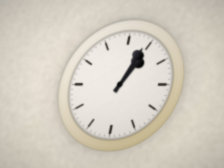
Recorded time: **1:04**
